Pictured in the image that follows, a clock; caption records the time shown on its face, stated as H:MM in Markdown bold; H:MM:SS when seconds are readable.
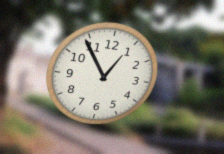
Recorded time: **12:54**
